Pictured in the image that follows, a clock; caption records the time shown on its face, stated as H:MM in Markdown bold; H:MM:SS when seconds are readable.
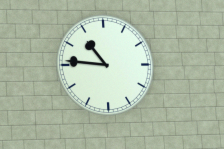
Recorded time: **10:46**
